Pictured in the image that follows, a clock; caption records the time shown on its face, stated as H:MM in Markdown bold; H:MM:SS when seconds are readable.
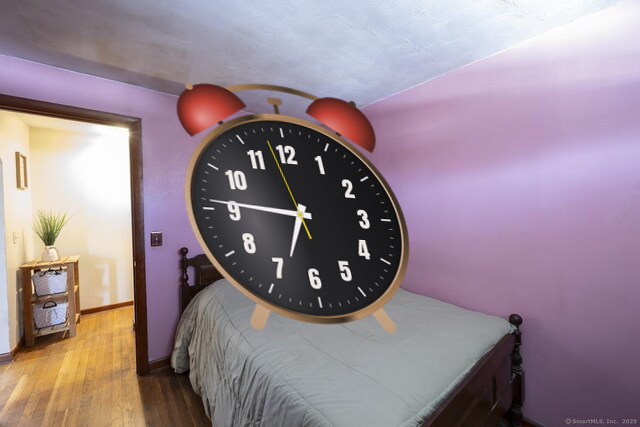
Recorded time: **6:45:58**
